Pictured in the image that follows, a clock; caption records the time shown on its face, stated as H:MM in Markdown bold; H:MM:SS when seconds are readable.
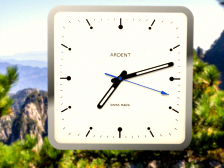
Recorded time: **7:12:18**
